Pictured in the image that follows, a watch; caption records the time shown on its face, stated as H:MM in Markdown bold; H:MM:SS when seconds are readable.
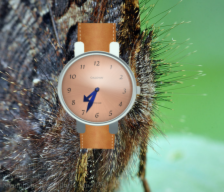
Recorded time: **7:34**
